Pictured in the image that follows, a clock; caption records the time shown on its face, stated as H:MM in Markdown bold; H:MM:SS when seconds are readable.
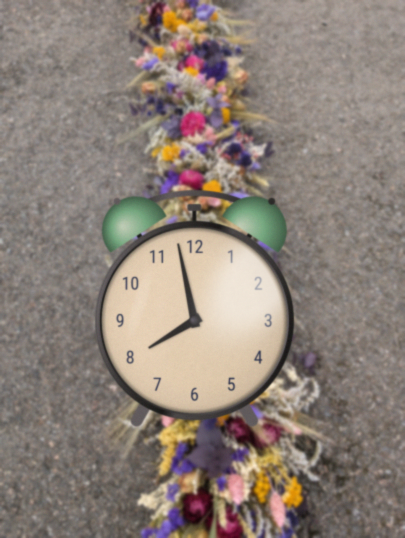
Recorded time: **7:58**
